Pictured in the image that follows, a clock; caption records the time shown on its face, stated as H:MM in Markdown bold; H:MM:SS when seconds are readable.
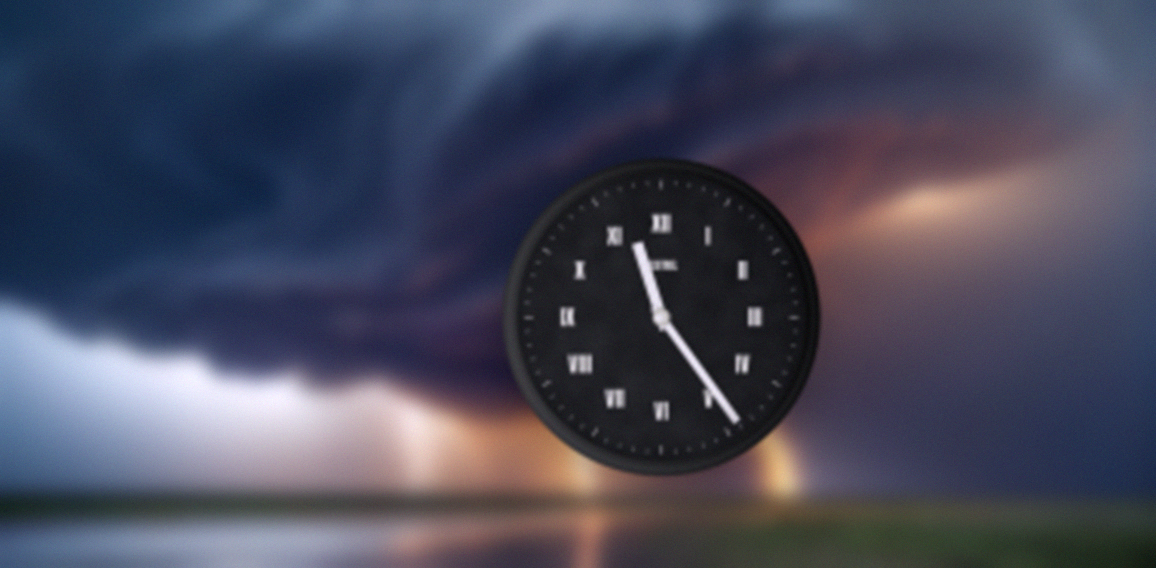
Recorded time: **11:24**
